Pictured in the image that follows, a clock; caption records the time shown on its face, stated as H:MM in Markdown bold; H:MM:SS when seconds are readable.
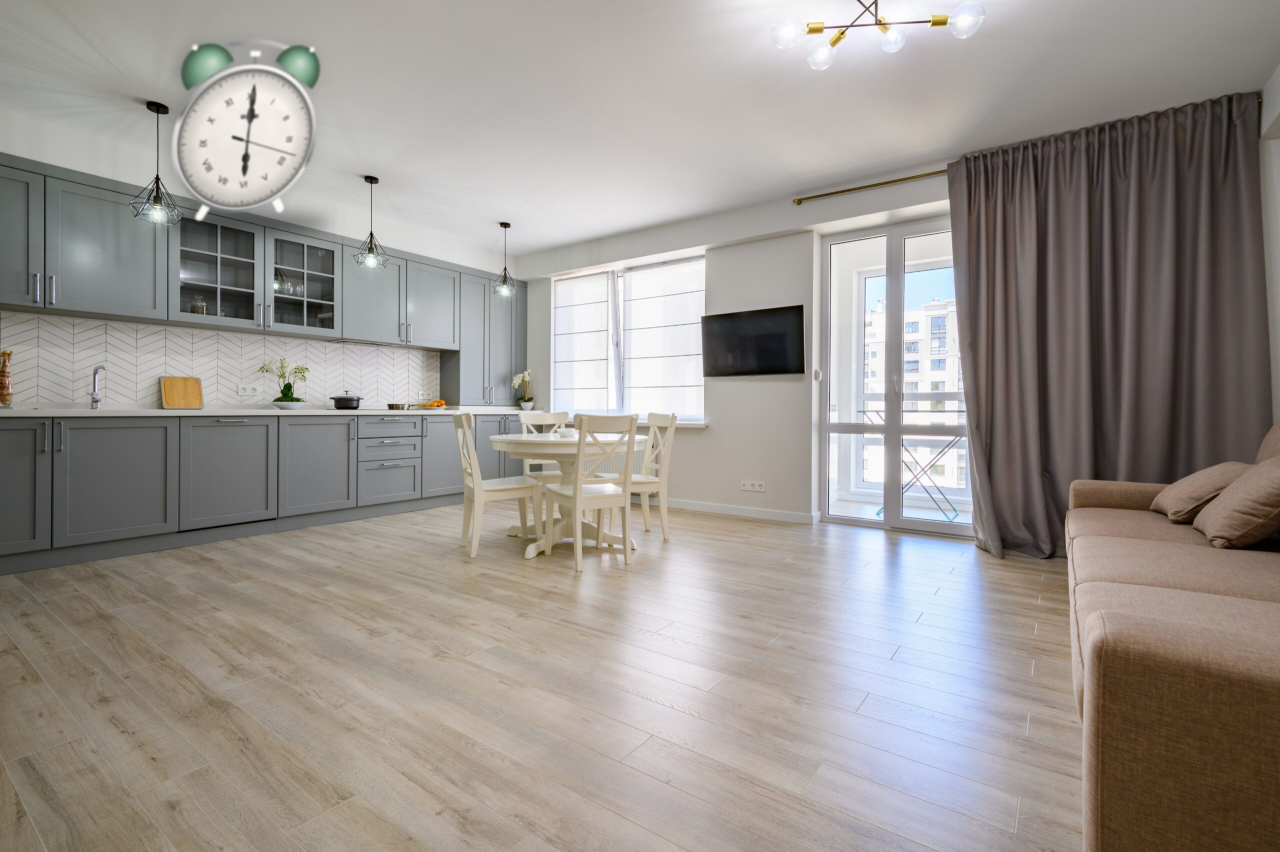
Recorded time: **6:00:18**
